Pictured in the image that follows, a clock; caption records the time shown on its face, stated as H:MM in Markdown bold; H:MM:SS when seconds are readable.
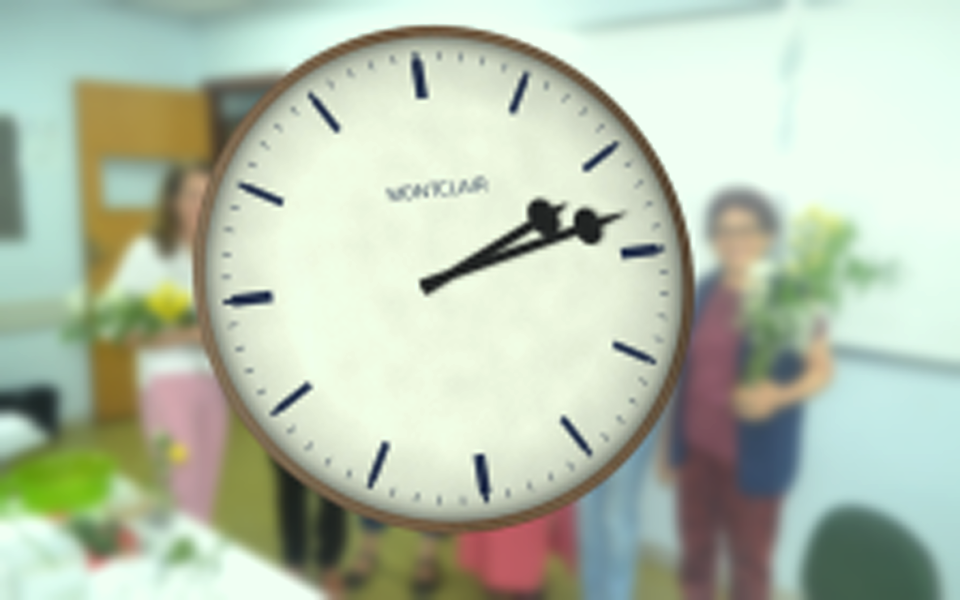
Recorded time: **2:13**
